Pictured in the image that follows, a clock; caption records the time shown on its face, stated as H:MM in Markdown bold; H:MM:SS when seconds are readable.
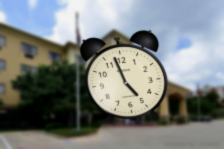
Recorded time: **4:58**
